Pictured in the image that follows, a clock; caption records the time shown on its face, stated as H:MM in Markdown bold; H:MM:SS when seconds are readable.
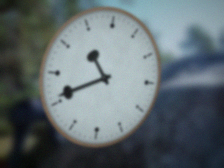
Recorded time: **10:41**
